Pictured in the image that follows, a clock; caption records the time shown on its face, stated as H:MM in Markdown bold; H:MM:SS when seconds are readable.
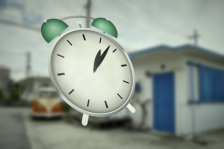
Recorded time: **1:08**
